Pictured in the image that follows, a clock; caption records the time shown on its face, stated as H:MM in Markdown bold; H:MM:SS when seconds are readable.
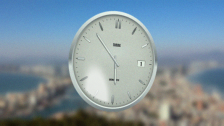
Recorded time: **5:53**
